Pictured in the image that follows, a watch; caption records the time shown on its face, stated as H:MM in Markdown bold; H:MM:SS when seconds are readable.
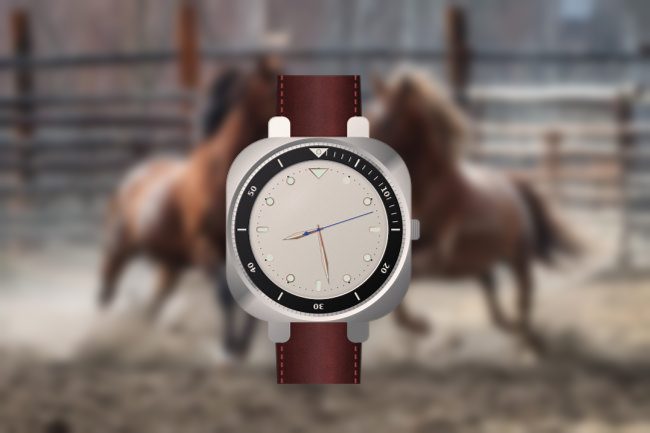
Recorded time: **8:28:12**
